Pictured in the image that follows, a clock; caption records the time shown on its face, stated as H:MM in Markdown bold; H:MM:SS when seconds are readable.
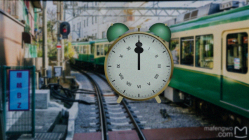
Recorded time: **12:00**
